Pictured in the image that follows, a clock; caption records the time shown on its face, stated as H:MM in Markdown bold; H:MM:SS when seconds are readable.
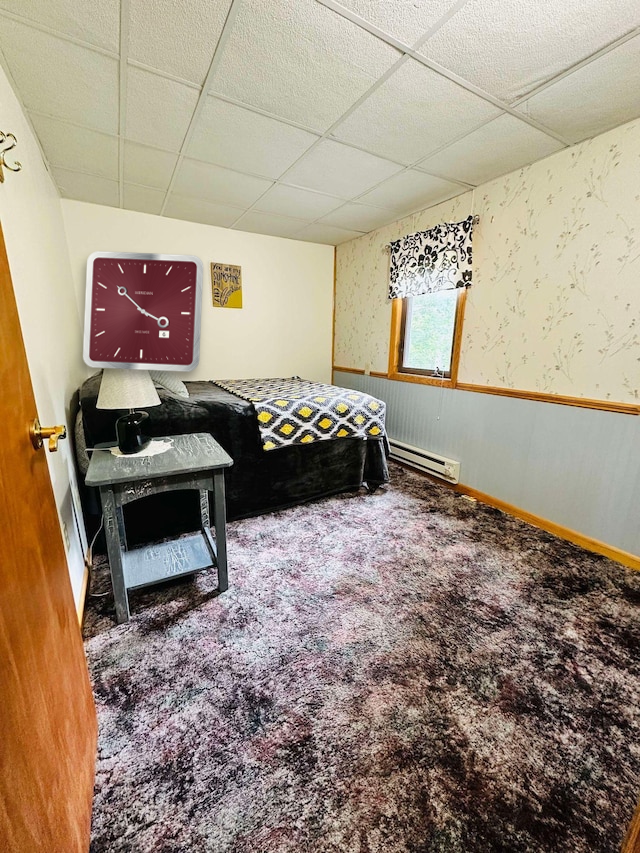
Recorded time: **3:52**
